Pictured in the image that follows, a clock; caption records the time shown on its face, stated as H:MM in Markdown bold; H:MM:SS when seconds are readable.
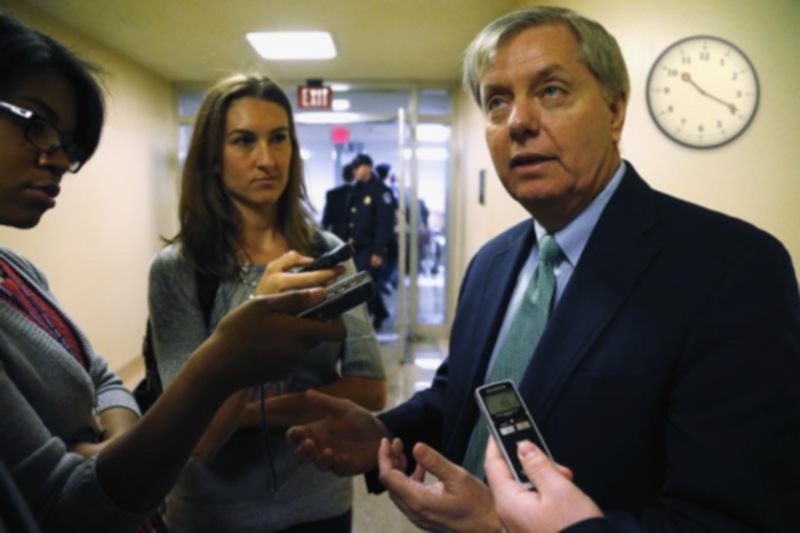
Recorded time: **10:19**
